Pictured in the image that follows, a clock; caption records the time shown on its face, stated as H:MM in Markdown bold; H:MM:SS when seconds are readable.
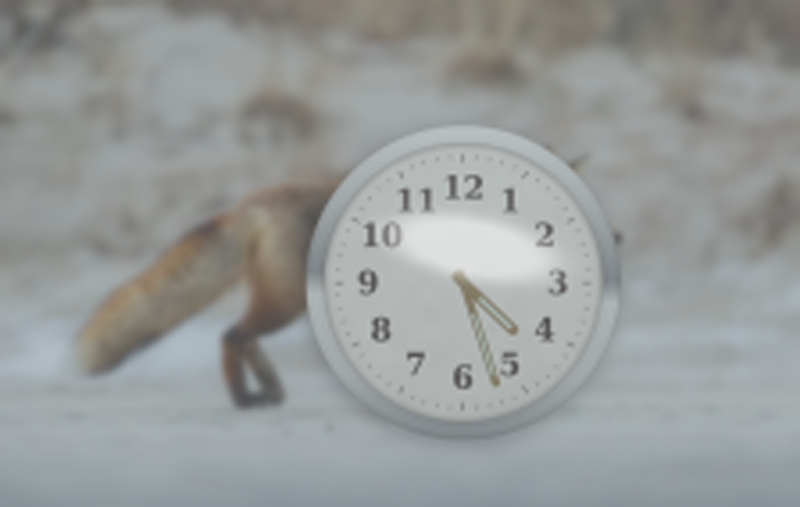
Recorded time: **4:27**
